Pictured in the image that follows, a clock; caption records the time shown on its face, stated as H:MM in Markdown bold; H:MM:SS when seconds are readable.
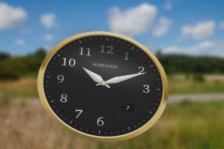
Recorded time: **10:11**
